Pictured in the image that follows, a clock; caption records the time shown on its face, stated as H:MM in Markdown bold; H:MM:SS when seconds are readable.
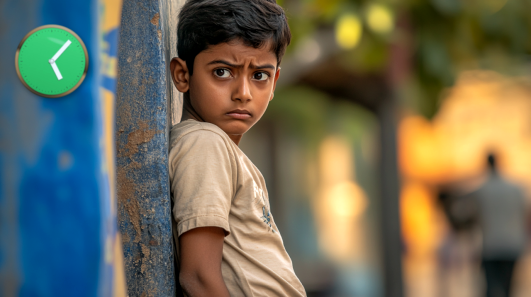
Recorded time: **5:07**
